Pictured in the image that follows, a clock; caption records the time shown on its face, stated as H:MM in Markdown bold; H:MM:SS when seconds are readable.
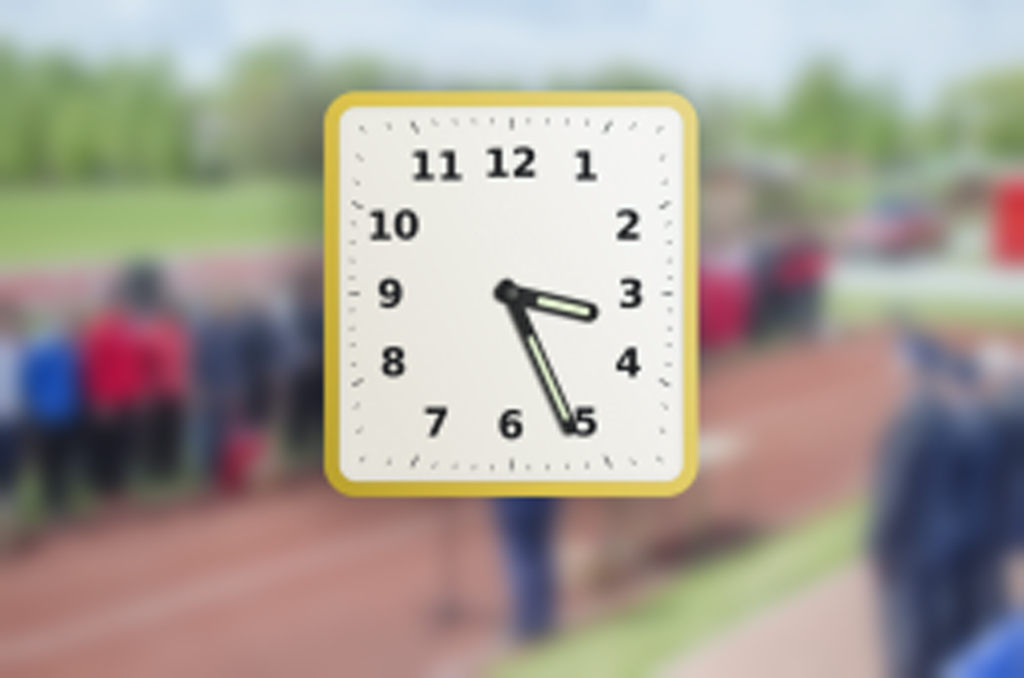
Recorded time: **3:26**
